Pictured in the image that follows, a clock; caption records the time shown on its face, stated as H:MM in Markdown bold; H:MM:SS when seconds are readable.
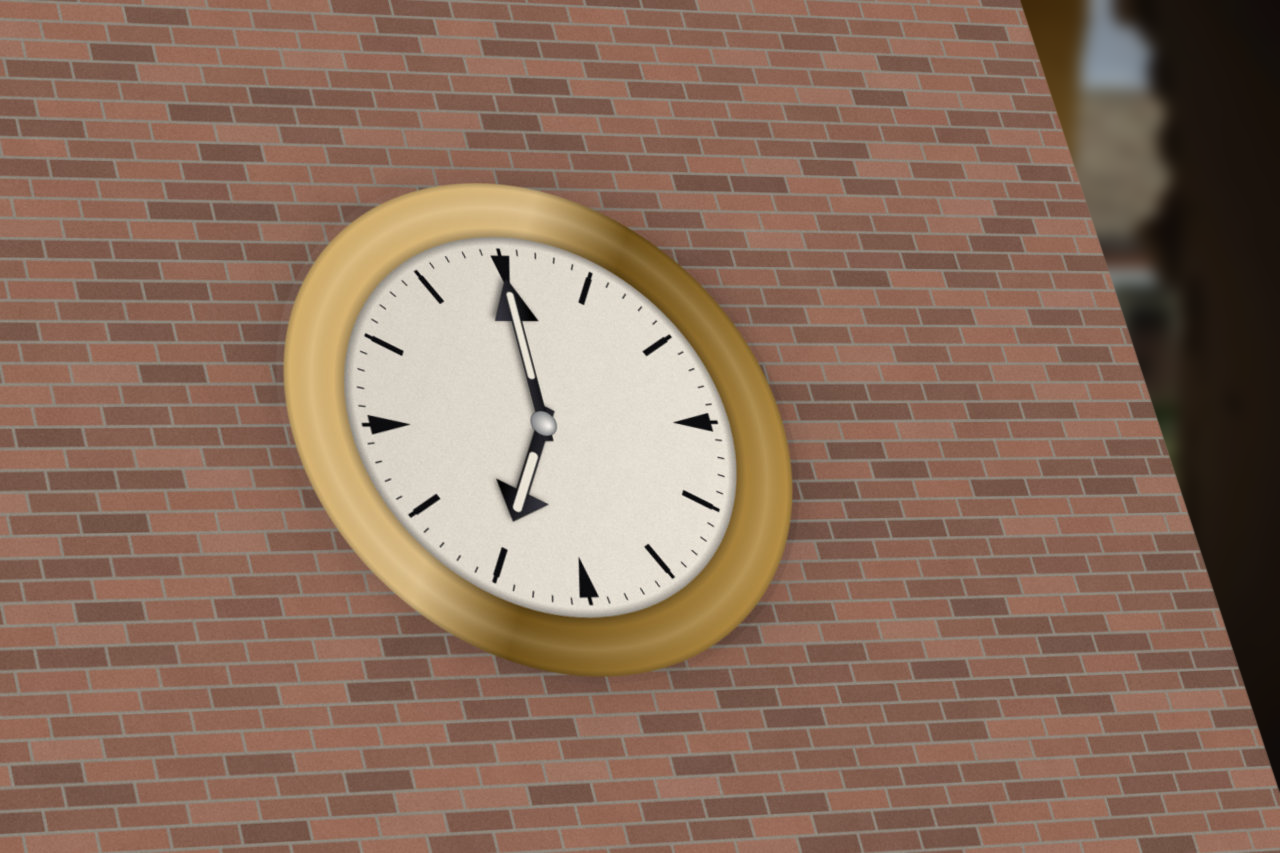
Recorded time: **7:00**
